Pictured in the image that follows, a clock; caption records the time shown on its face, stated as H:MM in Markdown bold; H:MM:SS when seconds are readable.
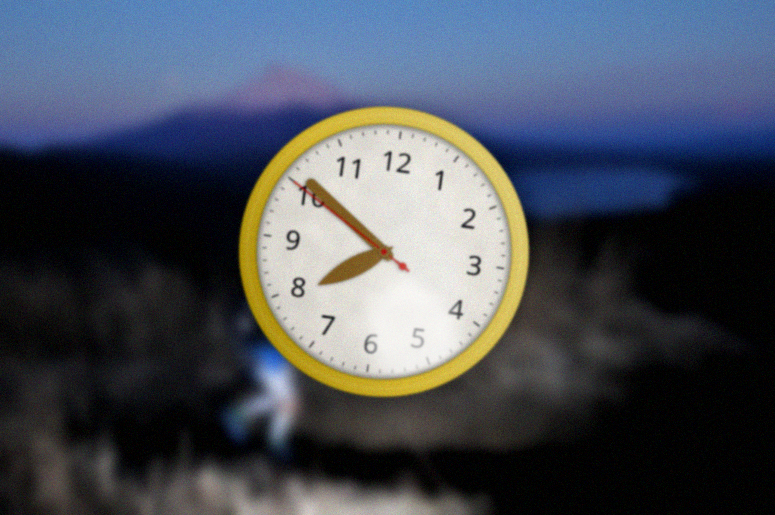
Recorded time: **7:50:50**
